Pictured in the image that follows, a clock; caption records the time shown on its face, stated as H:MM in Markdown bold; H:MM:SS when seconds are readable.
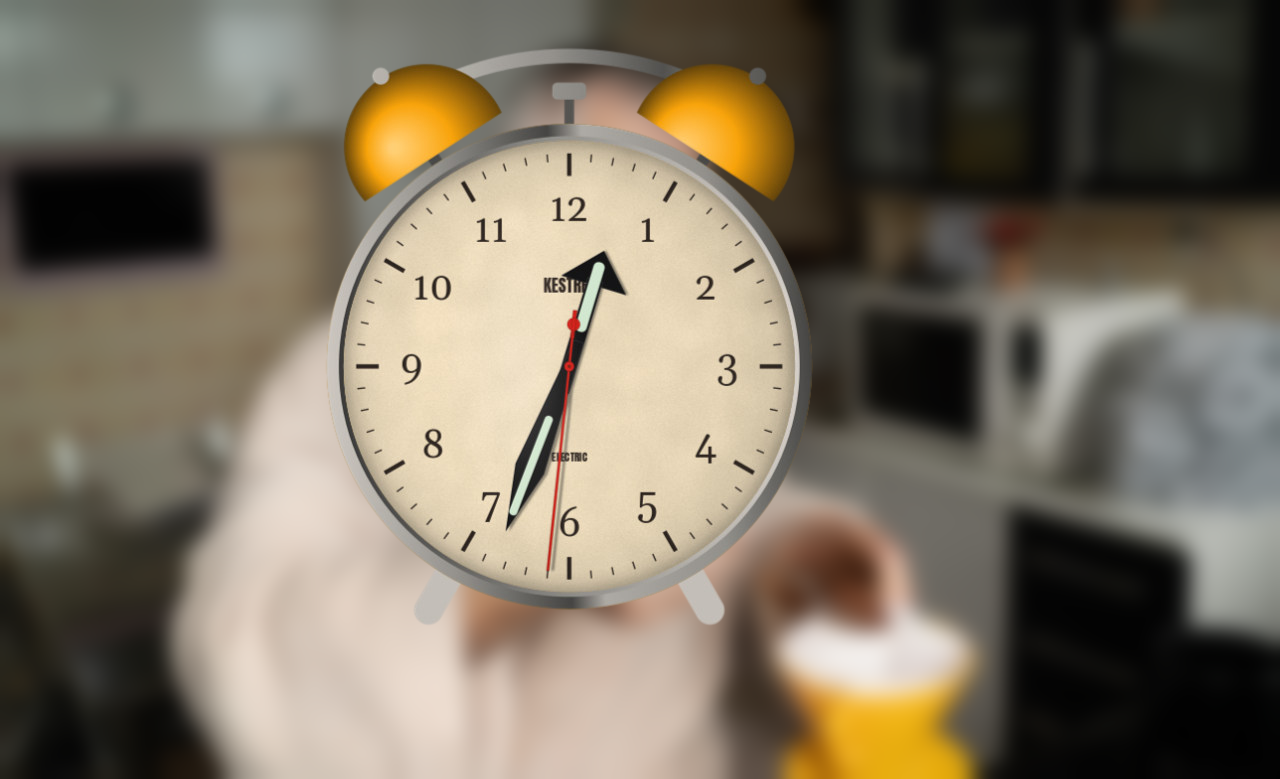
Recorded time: **12:33:31**
